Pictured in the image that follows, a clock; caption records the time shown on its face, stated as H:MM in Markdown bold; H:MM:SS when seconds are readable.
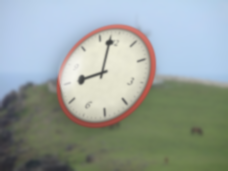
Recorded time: **7:58**
